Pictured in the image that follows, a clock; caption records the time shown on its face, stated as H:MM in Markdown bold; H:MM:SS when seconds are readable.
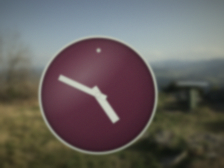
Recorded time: **4:49**
